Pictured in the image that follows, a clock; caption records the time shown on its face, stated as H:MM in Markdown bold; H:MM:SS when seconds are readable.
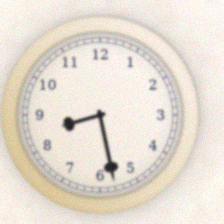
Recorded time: **8:28**
